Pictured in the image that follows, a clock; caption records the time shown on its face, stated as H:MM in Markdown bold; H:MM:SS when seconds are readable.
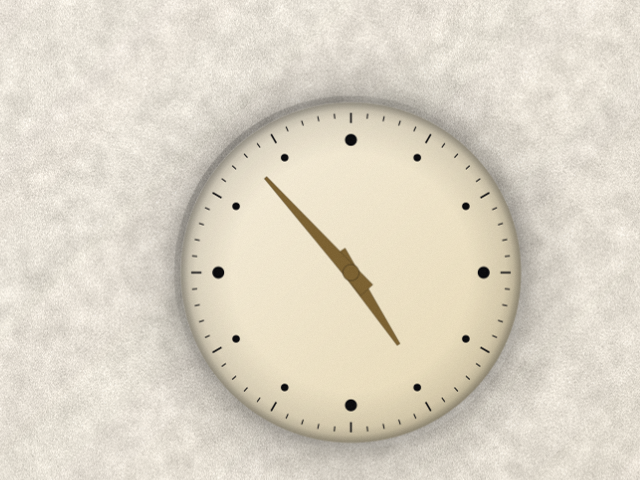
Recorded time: **4:53**
